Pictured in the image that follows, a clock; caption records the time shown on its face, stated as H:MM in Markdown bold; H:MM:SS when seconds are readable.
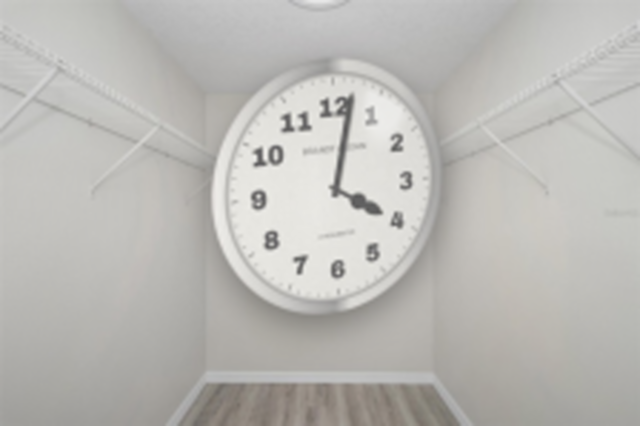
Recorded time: **4:02**
